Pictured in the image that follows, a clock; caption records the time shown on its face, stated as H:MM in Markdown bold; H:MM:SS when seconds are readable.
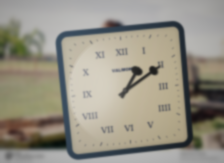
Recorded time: **1:10**
